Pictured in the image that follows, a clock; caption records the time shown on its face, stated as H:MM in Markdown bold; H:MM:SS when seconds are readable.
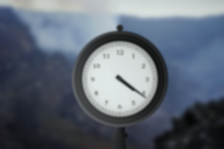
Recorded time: **4:21**
